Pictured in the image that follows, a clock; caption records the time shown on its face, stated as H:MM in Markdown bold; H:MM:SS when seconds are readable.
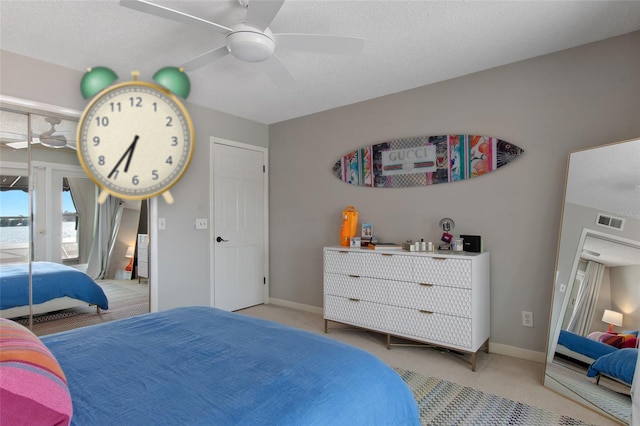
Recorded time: **6:36**
